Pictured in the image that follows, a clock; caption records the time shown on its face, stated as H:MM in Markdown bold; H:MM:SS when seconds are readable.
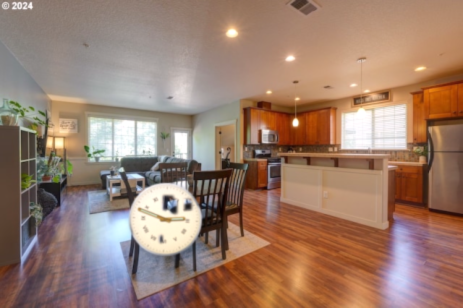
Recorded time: **2:48**
